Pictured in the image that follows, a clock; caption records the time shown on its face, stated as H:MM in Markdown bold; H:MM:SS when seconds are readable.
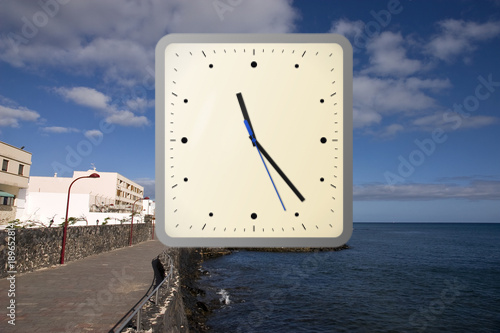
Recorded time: **11:23:26**
